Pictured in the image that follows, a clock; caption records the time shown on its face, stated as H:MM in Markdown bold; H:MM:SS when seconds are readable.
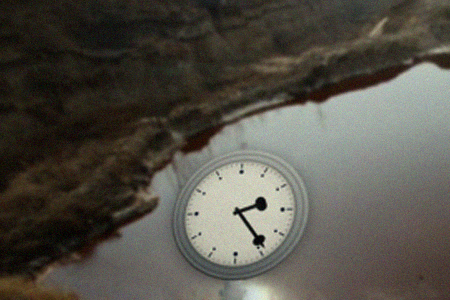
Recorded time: **2:24**
